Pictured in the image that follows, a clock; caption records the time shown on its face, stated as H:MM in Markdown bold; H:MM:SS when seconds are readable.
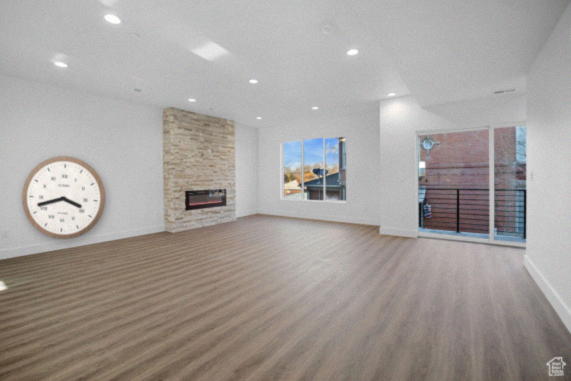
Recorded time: **3:42**
